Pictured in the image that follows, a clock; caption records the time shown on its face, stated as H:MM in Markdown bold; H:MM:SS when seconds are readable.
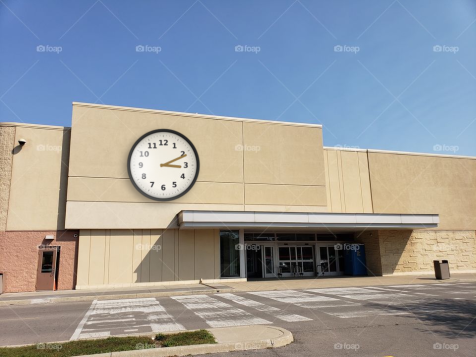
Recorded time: **3:11**
